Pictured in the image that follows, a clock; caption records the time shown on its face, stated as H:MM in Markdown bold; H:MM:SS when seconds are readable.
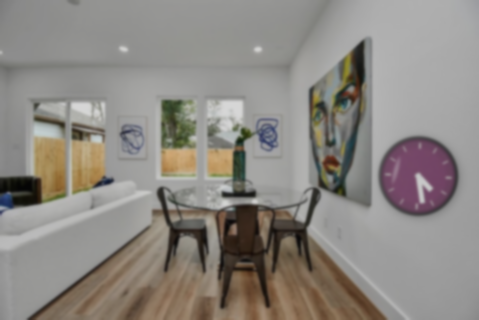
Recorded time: **4:28**
